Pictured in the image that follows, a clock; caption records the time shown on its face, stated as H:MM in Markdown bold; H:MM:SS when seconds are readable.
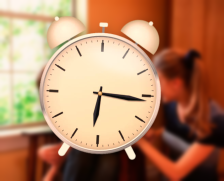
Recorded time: **6:16**
